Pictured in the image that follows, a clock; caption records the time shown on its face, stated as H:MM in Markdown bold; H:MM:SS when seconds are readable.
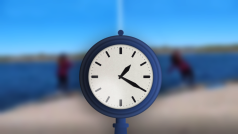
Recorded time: **1:20**
